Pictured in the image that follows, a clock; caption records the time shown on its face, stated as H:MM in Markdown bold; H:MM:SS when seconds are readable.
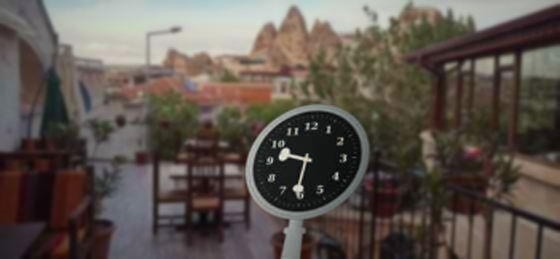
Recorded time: **9:31**
